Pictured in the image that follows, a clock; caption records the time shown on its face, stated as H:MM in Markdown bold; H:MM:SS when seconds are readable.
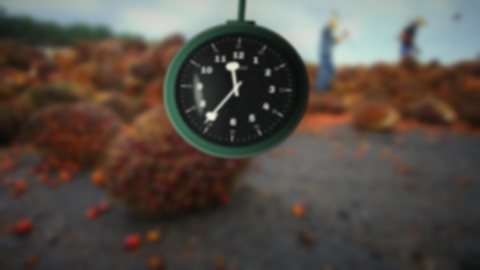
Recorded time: **11:36**
